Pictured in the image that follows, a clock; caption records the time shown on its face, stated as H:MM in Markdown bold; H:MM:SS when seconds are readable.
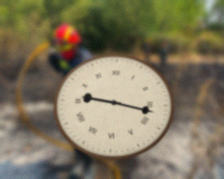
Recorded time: **9:17**
